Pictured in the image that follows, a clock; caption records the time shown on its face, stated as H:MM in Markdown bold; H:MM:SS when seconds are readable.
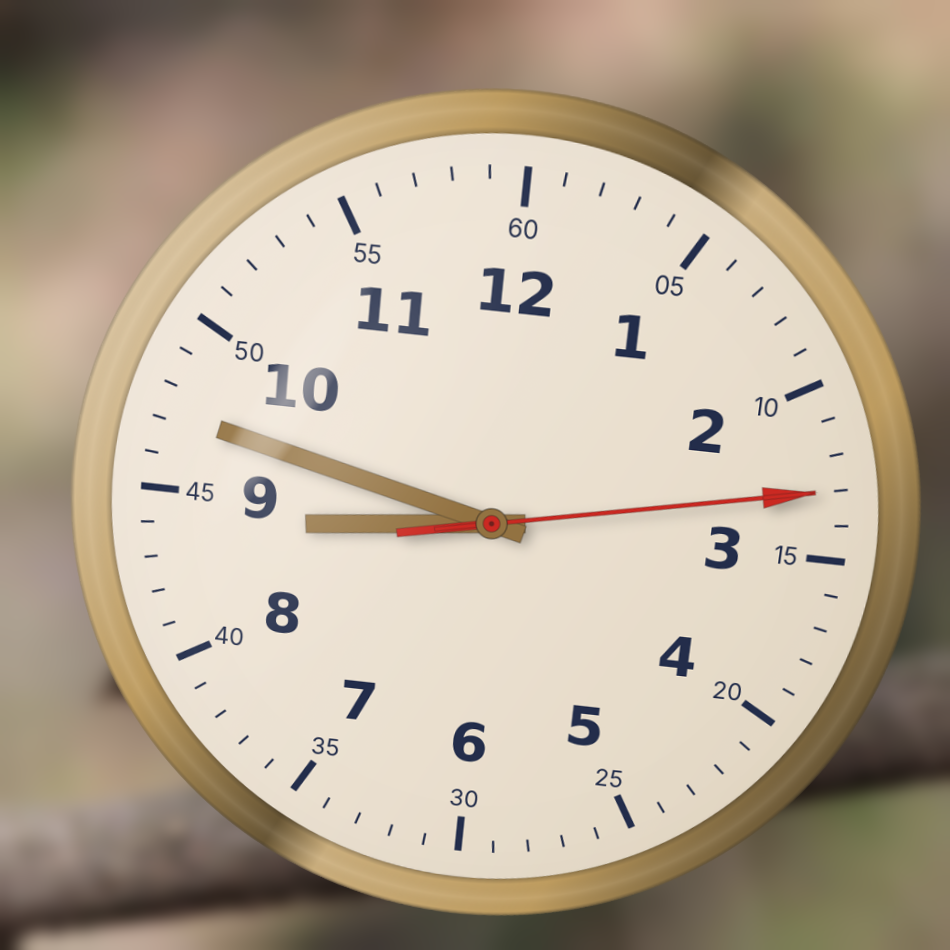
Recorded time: **8:47:13**
